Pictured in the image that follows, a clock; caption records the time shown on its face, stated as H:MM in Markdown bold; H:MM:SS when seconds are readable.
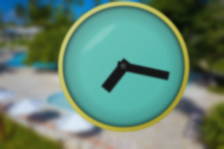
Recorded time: **7:17**
